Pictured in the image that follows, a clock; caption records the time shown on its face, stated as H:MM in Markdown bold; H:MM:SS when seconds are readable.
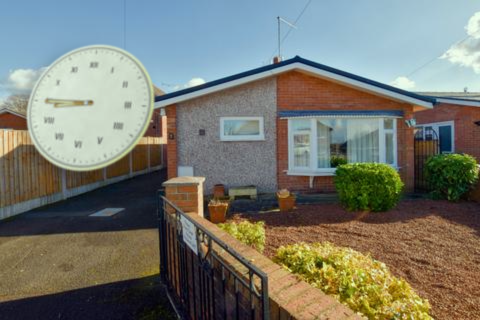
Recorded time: **8:45**
